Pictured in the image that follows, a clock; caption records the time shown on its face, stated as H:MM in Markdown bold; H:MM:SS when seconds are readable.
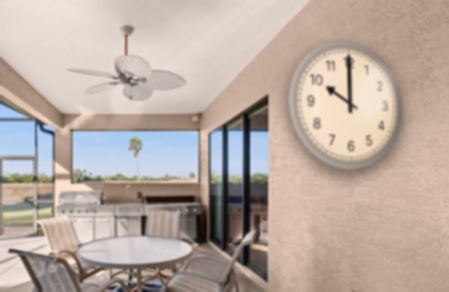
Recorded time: **10:00**
